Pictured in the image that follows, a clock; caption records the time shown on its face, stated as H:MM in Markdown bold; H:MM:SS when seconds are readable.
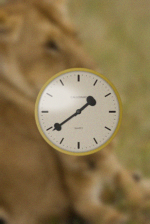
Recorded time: **1:39**
